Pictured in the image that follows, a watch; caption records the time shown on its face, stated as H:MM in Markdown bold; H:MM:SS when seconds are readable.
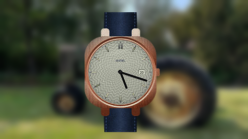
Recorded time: **5:18**
